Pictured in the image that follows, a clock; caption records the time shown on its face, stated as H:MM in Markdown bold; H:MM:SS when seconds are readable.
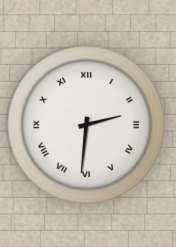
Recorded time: **2:31**
